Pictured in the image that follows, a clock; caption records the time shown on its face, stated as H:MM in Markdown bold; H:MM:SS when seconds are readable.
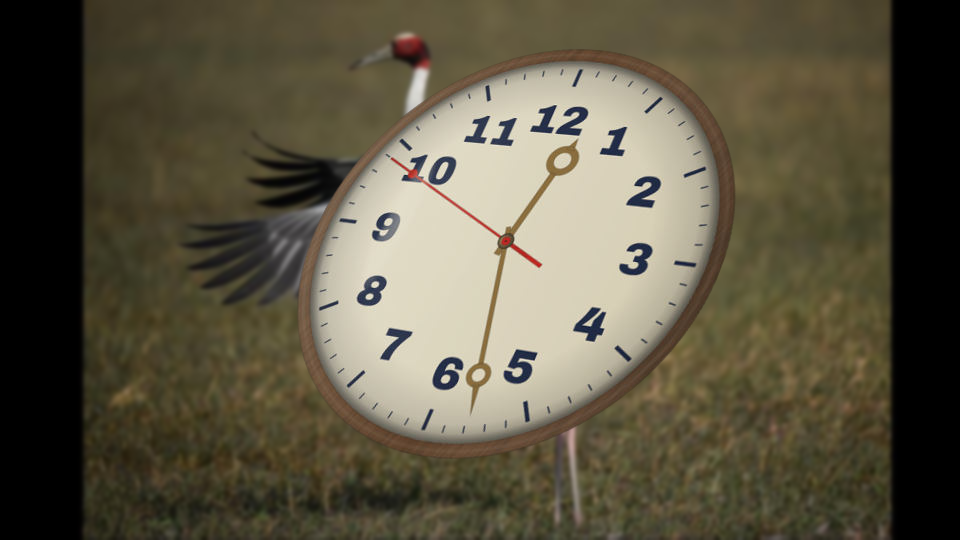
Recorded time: **12:27:49**
